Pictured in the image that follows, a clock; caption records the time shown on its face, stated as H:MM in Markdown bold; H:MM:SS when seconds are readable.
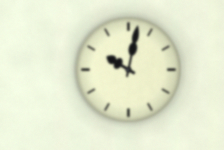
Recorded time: **10:02**
